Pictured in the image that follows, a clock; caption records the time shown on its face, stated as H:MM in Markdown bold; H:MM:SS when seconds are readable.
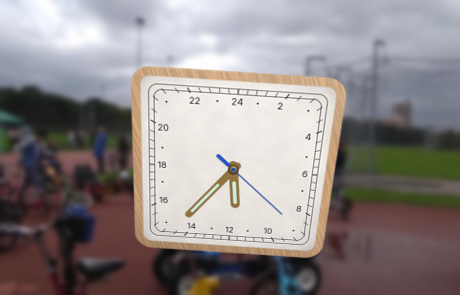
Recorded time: **11:36:22**
